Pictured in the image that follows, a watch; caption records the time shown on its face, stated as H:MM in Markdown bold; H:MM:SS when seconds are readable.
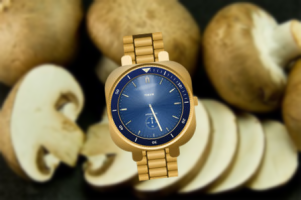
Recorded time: **5:27**
